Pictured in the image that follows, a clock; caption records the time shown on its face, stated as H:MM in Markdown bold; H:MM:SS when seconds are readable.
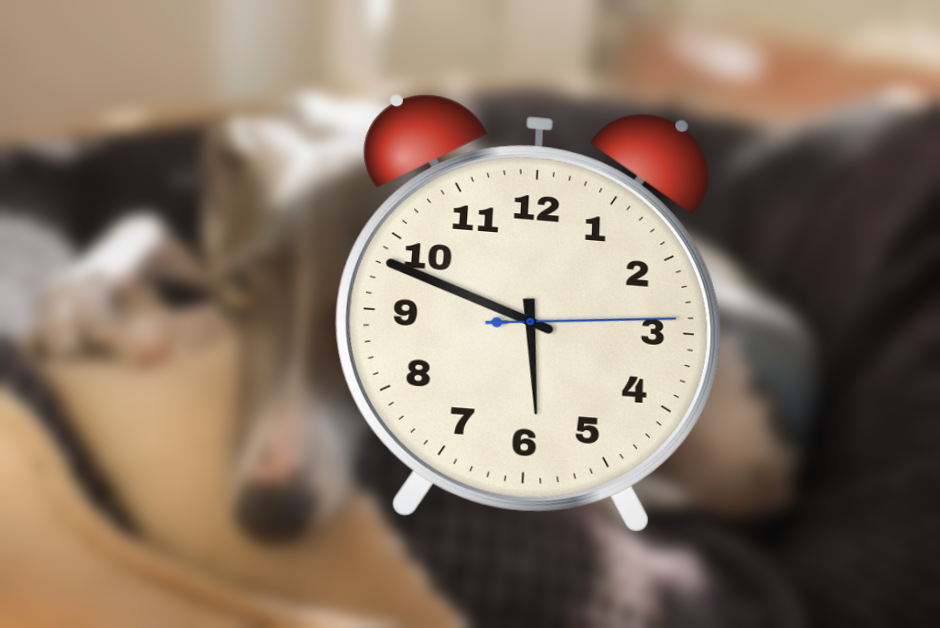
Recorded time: **5:48:14**
